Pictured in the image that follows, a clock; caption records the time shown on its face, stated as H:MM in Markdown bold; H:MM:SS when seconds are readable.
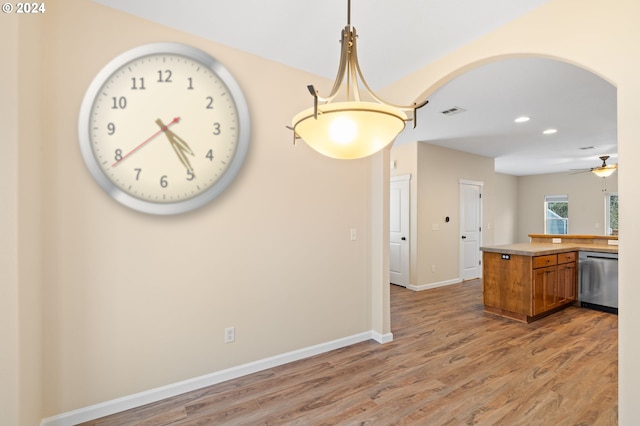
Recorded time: **4:24:39**
